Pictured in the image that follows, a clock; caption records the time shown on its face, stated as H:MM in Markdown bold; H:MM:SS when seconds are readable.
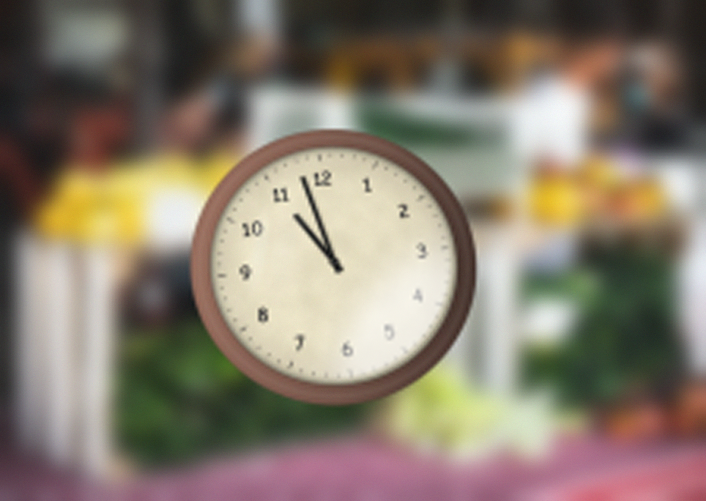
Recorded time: **10:58**
